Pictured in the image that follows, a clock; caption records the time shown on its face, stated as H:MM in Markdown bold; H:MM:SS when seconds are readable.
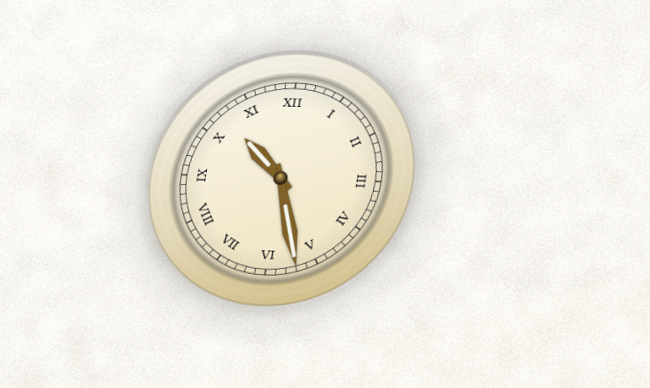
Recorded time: **10:27**
